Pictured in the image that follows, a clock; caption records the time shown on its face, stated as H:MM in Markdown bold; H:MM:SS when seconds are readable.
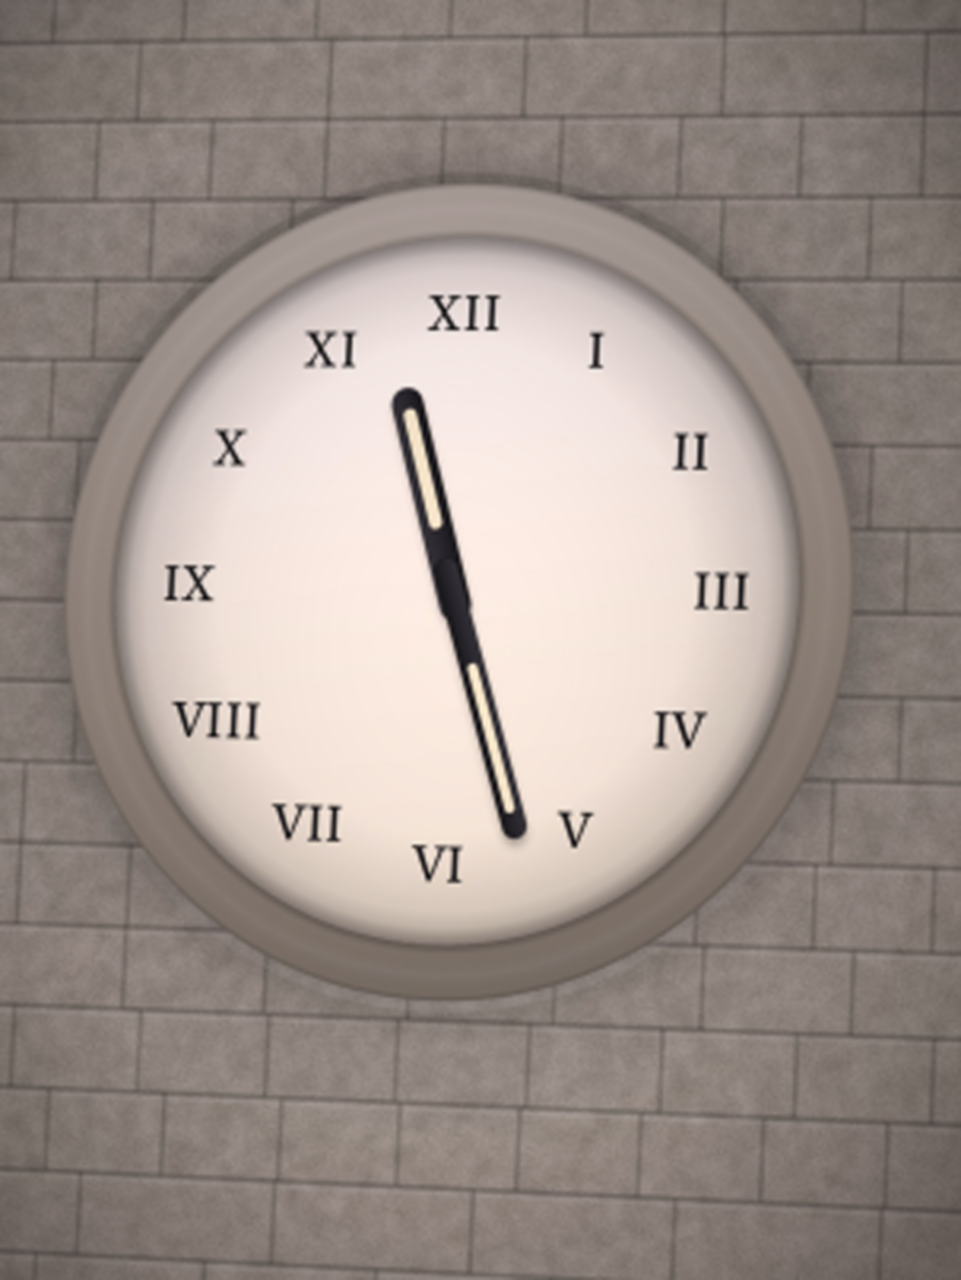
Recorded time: **11:27**
